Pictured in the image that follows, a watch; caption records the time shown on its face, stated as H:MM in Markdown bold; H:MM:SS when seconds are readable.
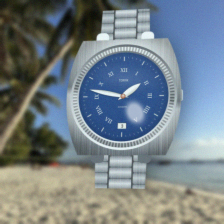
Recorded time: **1:47**
